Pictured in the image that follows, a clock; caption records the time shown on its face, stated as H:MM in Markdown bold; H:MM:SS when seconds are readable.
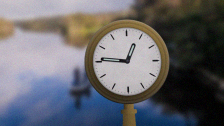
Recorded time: **12:46**
